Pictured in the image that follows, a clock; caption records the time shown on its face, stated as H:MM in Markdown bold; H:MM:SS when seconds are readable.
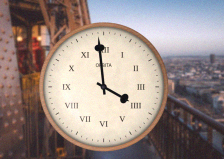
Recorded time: **3:59**
